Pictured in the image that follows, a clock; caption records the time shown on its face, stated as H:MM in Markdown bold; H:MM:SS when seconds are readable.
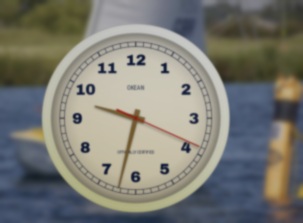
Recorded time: **9:32:19**
